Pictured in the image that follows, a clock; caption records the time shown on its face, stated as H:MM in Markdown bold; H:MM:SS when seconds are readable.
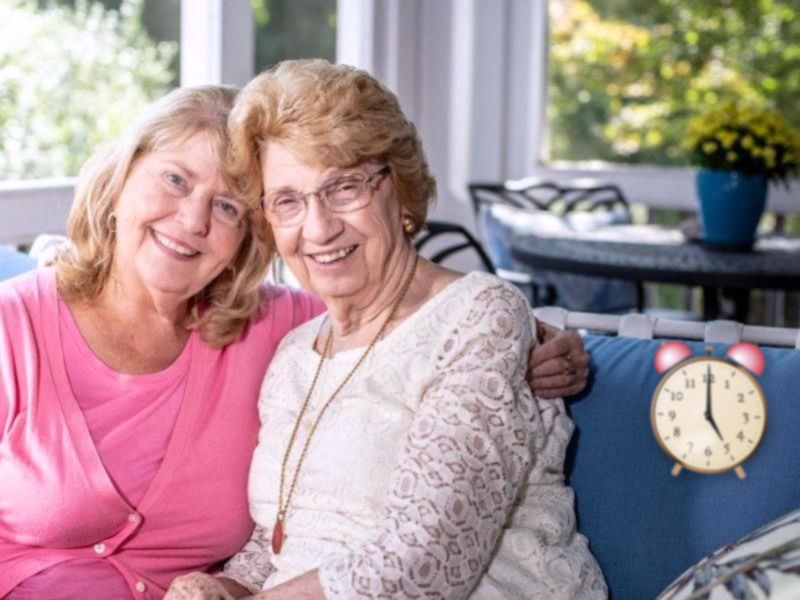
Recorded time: **5:00**
